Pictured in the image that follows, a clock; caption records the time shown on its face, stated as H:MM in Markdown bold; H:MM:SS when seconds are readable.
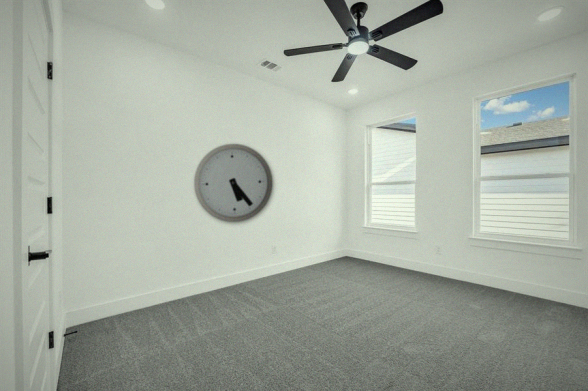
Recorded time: **5:24**
